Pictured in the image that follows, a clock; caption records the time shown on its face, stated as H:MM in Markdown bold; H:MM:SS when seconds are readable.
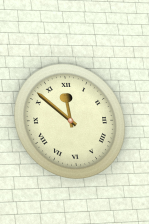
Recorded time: **11:52**
